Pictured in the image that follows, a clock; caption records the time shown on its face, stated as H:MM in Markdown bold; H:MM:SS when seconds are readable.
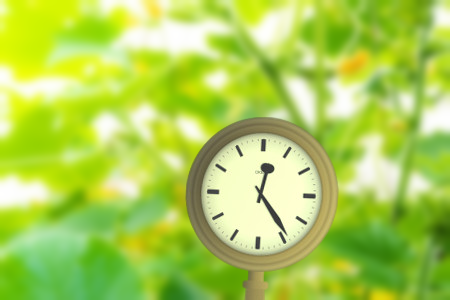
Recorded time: **12:24**
